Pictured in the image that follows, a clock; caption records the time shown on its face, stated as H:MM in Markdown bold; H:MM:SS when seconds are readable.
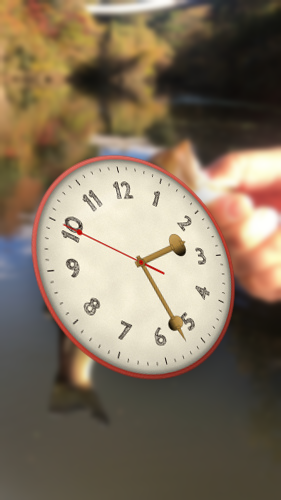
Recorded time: **2:26:50**
